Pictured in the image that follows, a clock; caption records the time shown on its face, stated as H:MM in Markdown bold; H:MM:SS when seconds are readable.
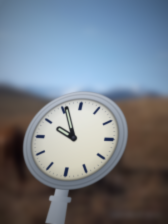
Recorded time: **9:56**
